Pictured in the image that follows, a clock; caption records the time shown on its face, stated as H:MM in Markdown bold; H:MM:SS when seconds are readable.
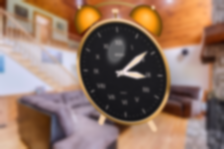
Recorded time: **3:09**
